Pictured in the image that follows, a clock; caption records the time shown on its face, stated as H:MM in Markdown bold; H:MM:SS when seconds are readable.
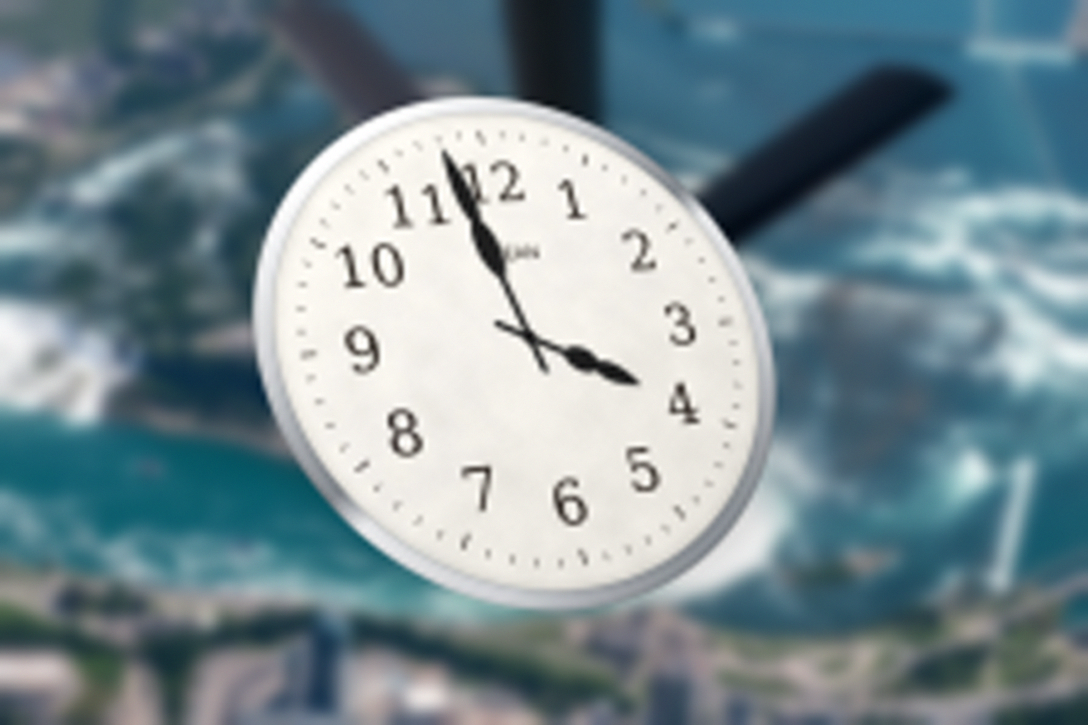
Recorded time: **3:58**
